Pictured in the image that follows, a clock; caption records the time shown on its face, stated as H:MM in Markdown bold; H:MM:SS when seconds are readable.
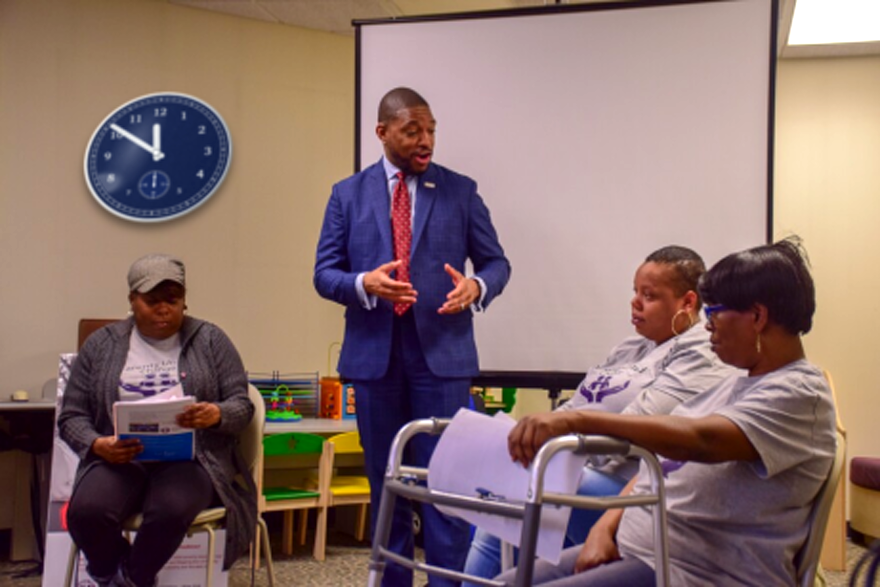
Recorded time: **11:51**
